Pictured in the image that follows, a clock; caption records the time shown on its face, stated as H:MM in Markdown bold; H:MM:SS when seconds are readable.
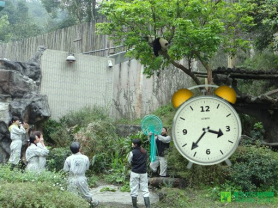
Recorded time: **3:37**
